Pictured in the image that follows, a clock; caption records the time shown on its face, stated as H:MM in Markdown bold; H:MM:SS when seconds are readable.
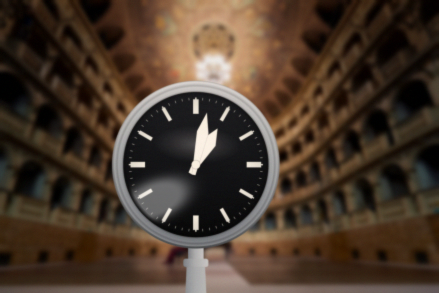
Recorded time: **1:02**
